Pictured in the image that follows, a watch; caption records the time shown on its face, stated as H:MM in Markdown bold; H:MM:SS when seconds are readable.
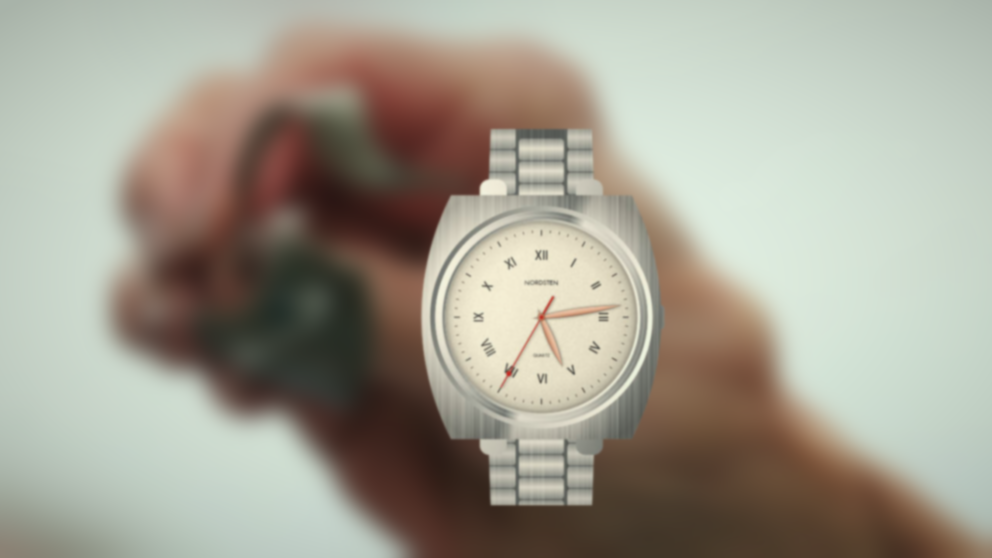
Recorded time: **5:13:35**
